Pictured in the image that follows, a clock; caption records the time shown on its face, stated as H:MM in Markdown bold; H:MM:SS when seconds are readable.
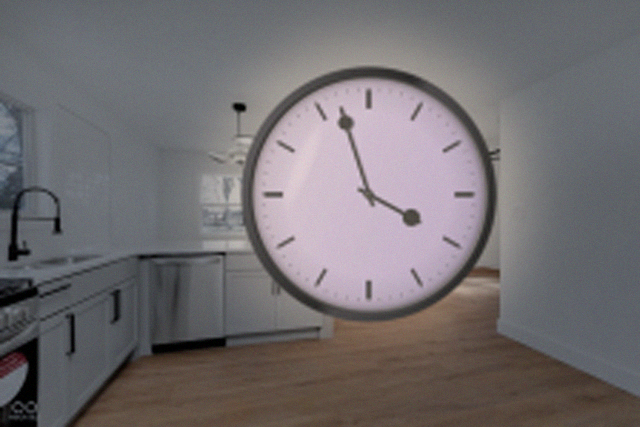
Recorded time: **3:57**
